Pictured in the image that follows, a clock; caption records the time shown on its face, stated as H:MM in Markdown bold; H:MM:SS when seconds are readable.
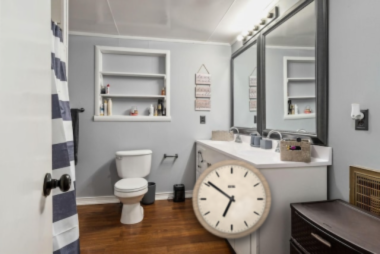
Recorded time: **6:51**
